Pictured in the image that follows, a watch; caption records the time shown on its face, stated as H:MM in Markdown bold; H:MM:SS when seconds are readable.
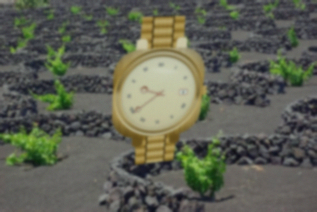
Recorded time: **9:39**
